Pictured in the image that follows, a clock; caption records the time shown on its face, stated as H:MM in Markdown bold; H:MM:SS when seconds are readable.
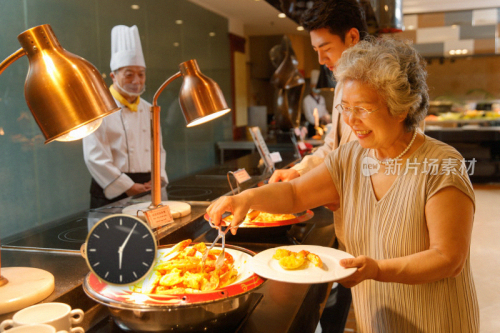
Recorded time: **6:05**
